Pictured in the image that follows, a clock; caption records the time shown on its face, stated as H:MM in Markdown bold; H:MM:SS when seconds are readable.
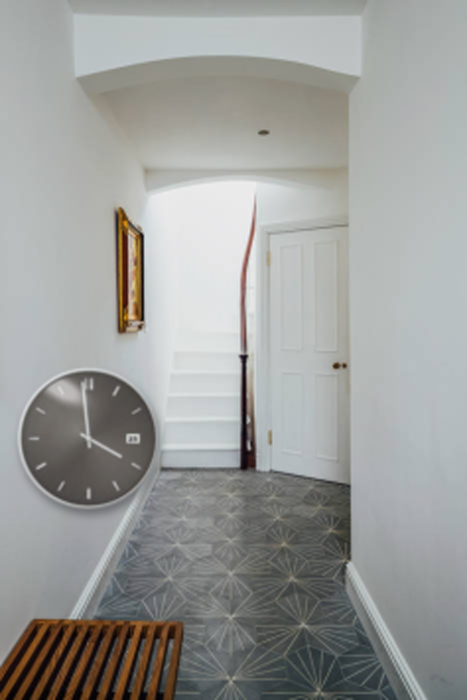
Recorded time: **3:59**
